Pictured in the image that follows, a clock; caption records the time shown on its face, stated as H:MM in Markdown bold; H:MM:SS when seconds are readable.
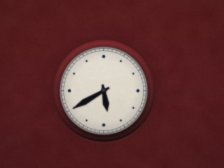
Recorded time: **5:40**
